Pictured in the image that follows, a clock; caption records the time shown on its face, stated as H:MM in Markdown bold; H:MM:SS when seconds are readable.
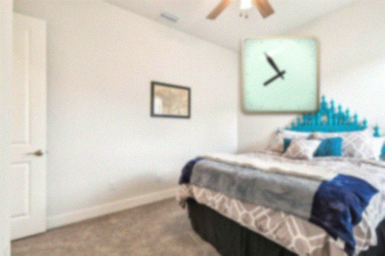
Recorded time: **7:54**
